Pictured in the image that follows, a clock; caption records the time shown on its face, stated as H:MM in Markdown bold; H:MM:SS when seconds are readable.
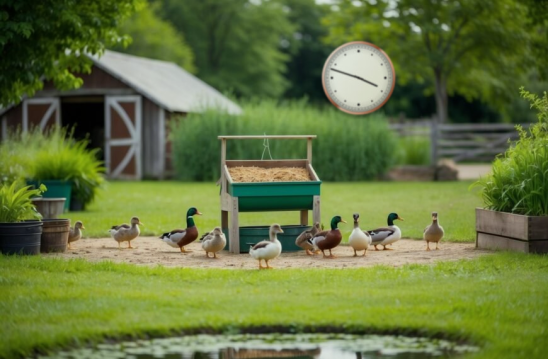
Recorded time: **3:48**
